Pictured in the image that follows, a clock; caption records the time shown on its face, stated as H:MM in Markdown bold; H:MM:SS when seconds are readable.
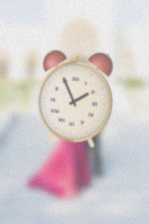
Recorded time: **1:55**
